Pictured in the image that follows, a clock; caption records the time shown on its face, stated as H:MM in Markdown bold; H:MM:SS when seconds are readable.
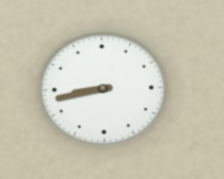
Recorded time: **8:43**
